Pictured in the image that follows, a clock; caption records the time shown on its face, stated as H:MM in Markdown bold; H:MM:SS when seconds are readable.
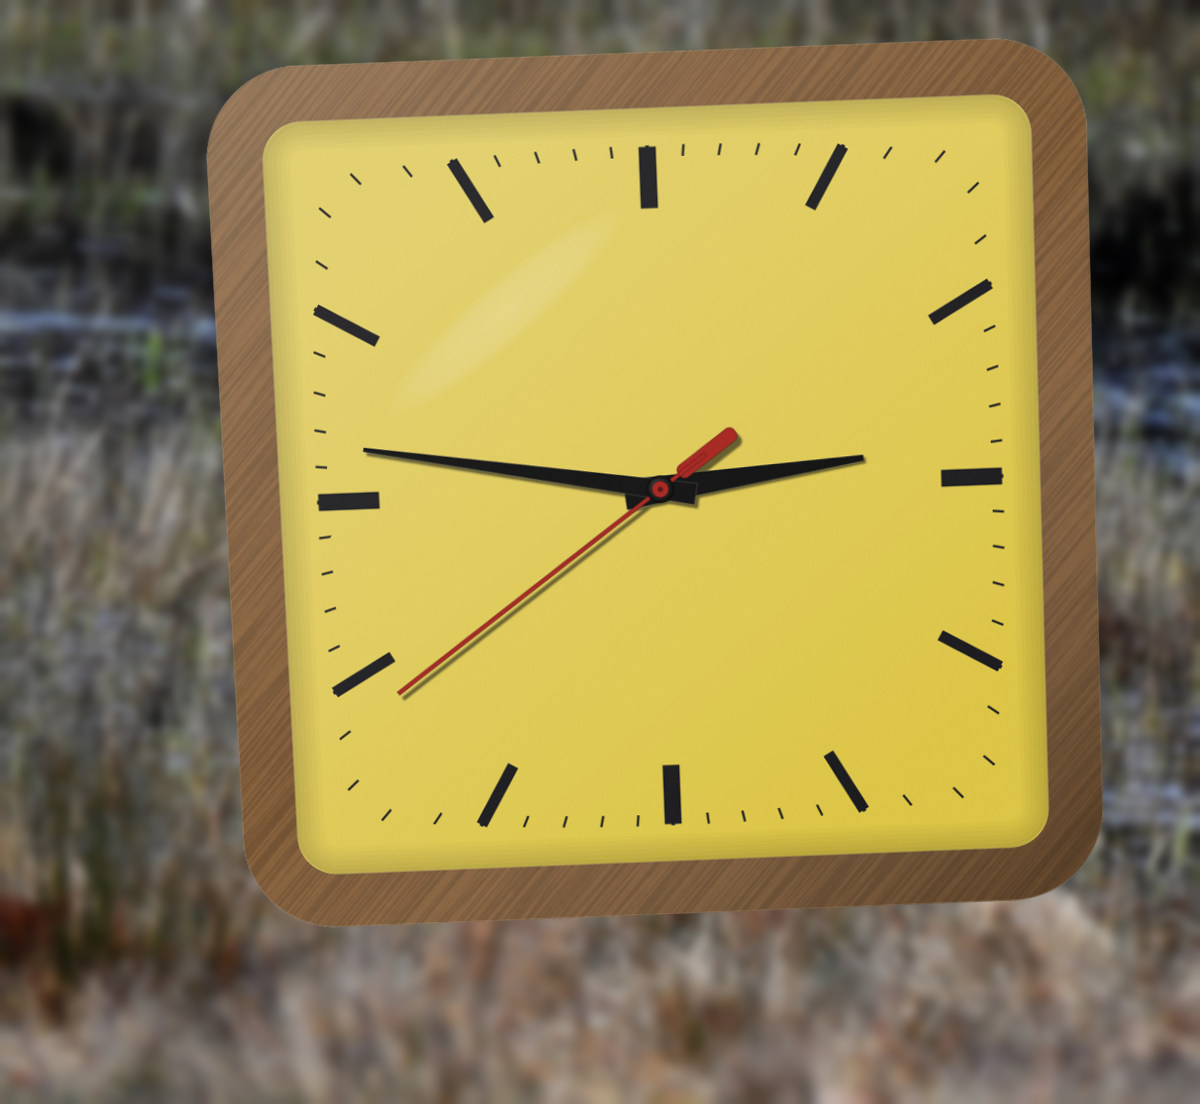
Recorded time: **2:46:39**
